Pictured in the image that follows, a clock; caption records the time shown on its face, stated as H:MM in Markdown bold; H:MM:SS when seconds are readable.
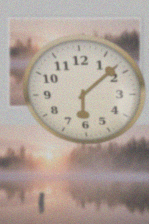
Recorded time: **6:08**
